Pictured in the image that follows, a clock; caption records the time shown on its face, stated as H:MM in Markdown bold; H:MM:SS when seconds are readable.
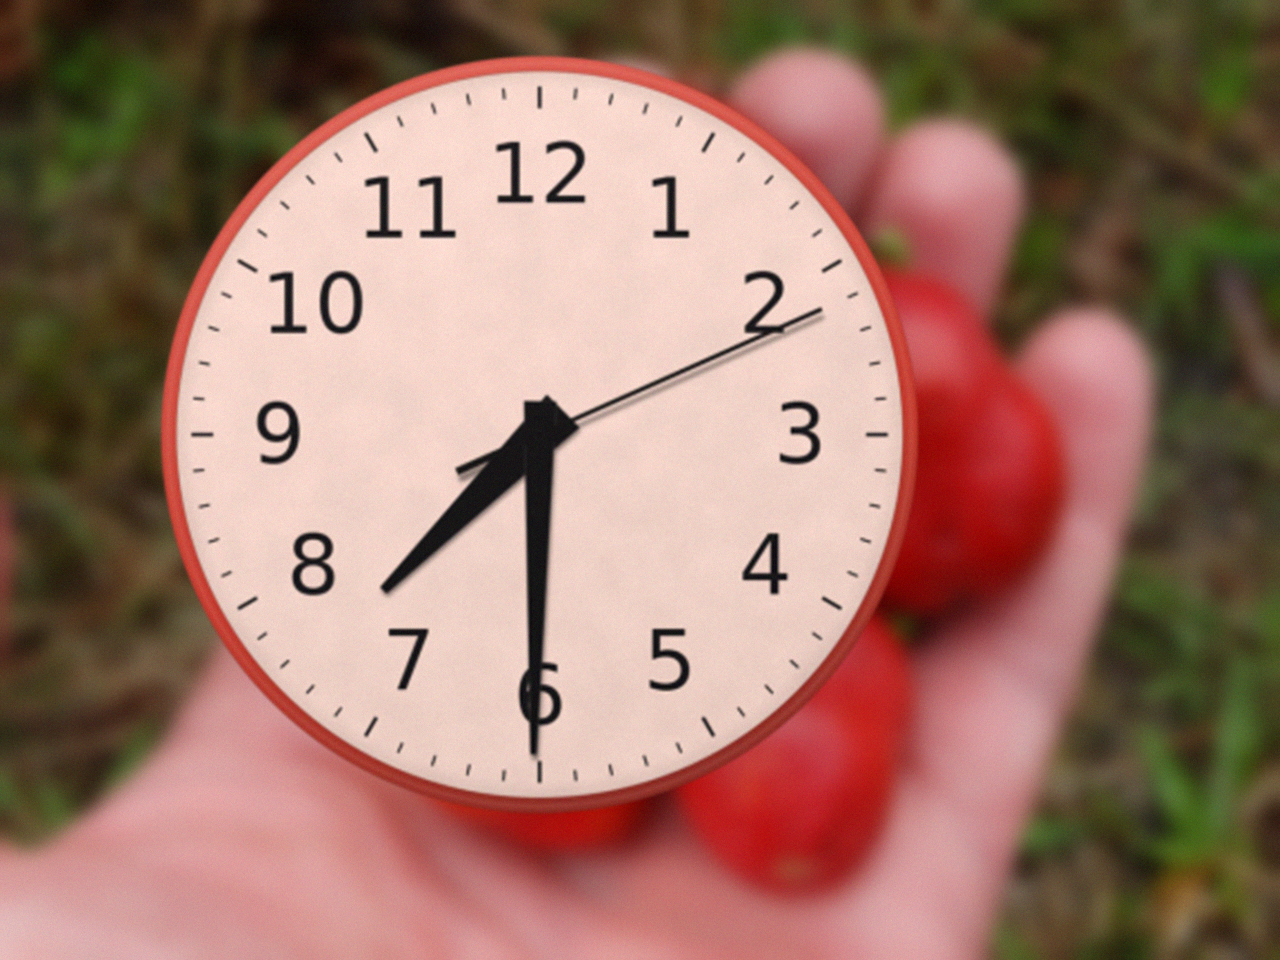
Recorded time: **7:30:11**
